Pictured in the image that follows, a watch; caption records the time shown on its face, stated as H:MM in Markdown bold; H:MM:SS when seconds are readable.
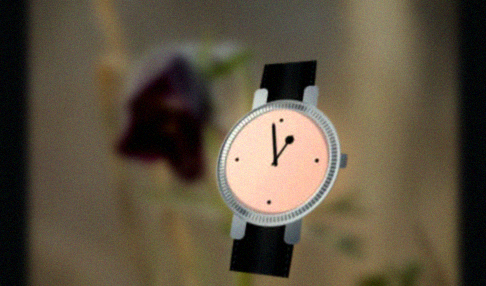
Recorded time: **12:58**
